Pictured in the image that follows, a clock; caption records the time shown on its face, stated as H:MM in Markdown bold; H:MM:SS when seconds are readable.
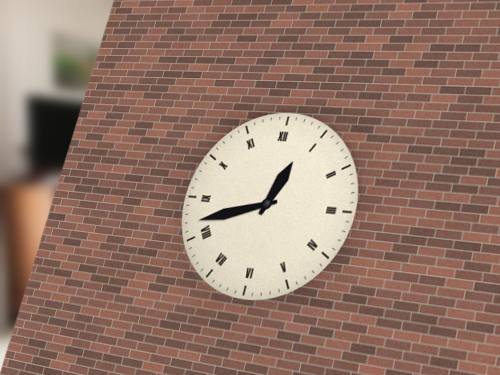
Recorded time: **12:42**
